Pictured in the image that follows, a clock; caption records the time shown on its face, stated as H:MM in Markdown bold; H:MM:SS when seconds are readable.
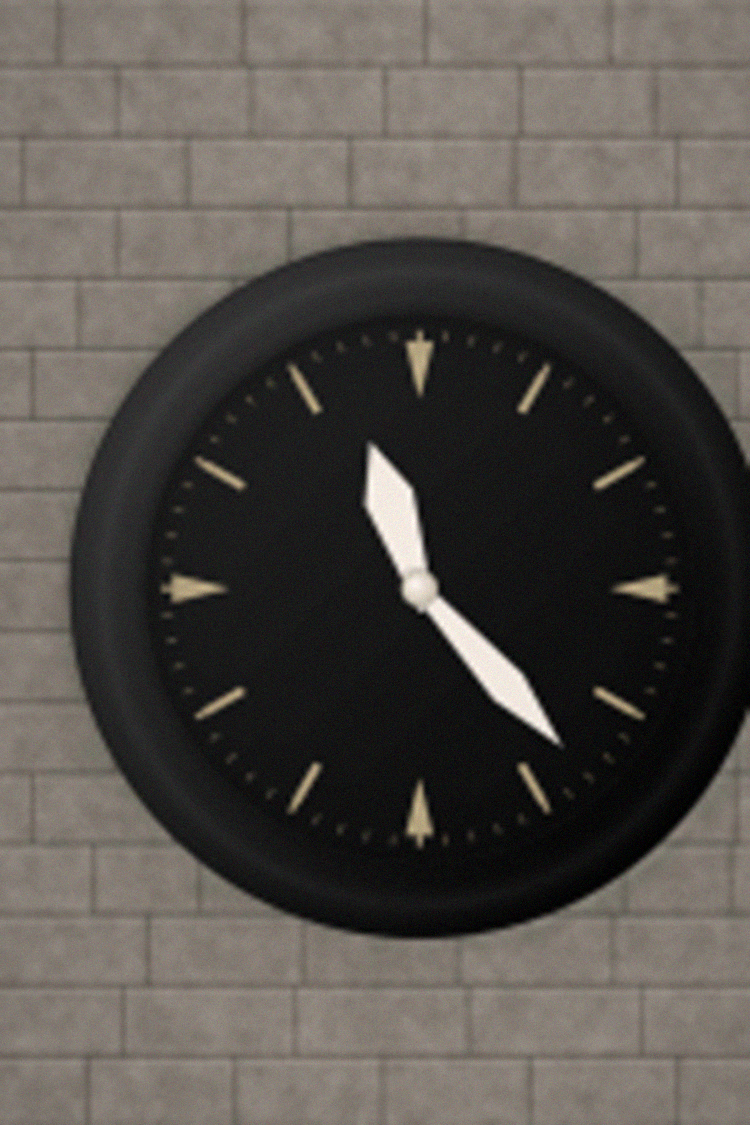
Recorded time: **11:23**
